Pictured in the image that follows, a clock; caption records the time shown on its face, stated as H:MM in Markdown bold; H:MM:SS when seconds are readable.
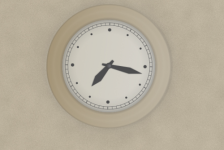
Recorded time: **7:17**
